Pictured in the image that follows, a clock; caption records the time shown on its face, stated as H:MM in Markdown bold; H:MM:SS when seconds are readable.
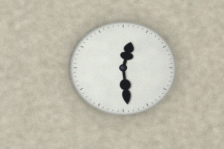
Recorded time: **12:29**
